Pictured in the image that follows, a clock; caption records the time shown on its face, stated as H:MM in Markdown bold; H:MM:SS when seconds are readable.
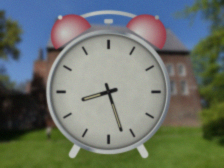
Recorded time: **8:27**
